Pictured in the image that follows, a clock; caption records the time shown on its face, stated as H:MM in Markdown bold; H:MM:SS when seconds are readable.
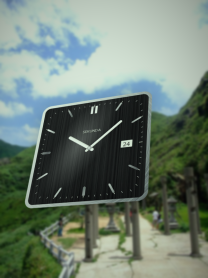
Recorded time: **10:08**
